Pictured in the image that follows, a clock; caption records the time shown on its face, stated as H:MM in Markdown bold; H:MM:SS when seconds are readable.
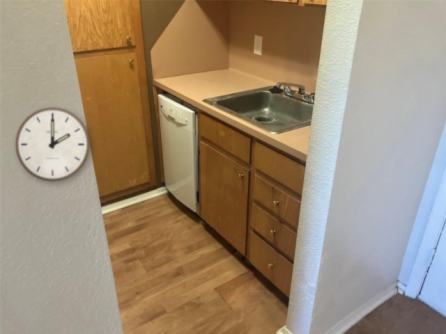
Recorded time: **2:00**
